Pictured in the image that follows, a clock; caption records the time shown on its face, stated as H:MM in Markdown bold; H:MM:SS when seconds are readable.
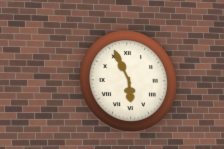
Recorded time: **5:56**
